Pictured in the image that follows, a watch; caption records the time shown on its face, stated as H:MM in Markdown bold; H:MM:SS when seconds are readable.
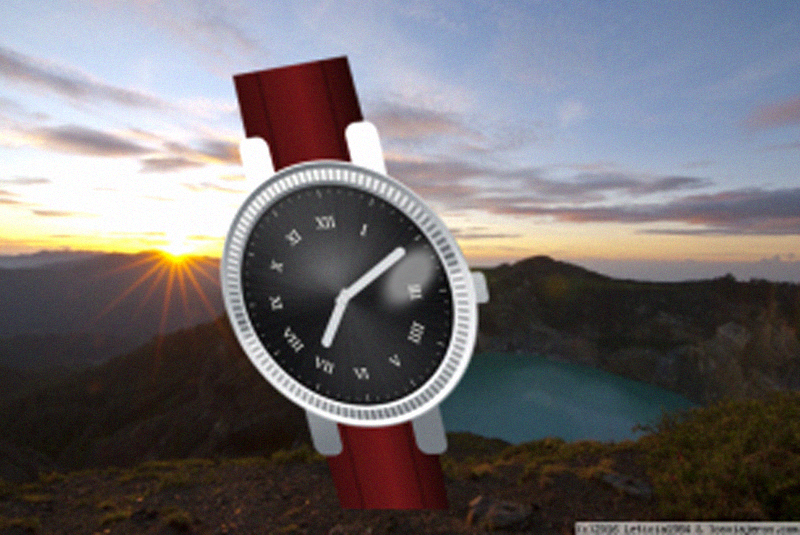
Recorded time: **7:10**
